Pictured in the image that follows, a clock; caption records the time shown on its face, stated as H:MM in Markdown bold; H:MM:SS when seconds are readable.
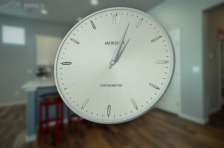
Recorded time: **1:03**
